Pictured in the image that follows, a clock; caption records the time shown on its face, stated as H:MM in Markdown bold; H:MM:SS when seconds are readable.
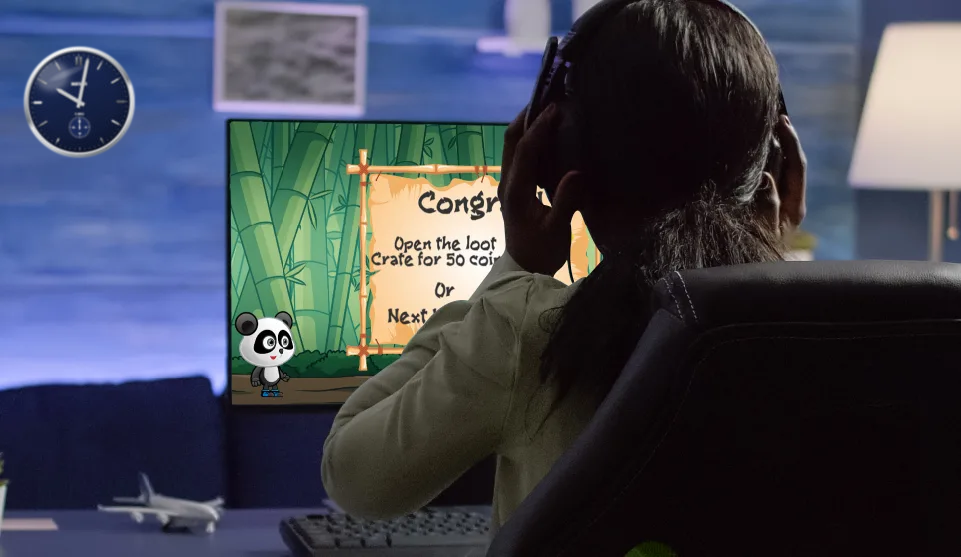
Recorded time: **10:02**
